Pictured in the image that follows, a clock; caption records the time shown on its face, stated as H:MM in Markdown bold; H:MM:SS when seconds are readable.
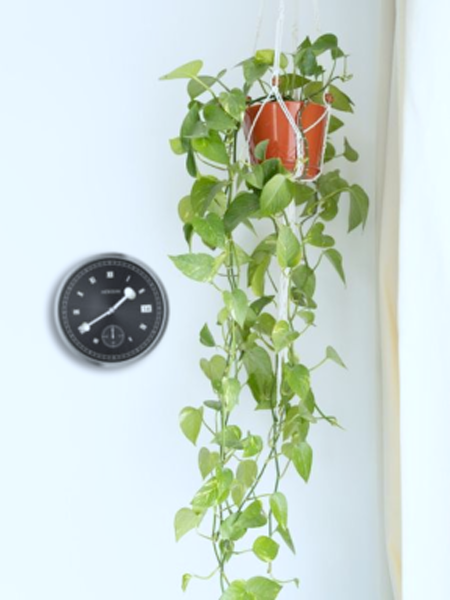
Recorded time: **1:40**
